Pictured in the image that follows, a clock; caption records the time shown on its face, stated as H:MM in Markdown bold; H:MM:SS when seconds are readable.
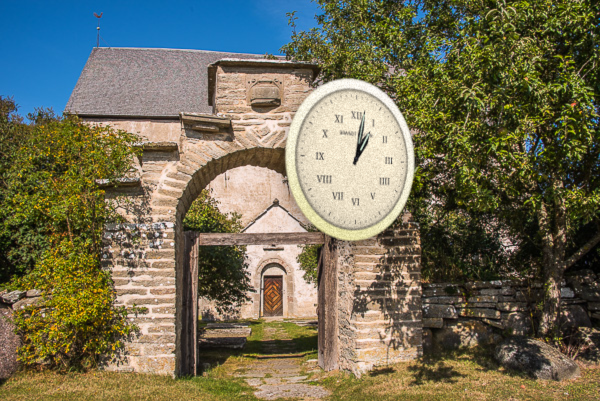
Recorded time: **1:02**
